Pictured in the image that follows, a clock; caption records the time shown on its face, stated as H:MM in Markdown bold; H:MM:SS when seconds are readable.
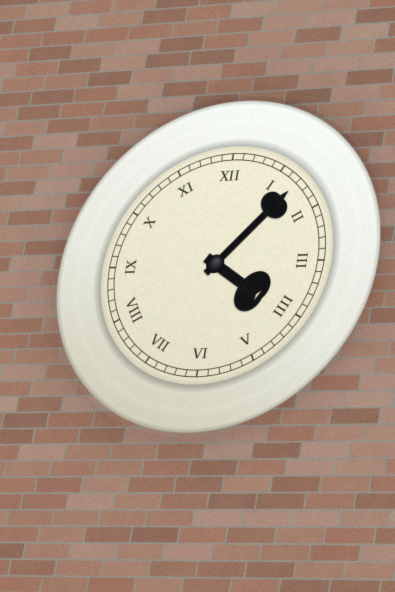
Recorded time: **4:07**
